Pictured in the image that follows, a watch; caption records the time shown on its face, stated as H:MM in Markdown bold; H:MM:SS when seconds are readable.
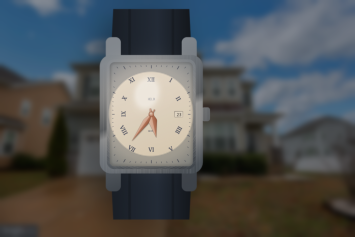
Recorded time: **5:36**
